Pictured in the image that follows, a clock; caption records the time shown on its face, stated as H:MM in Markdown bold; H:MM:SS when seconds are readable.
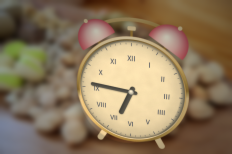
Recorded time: **6:46**
